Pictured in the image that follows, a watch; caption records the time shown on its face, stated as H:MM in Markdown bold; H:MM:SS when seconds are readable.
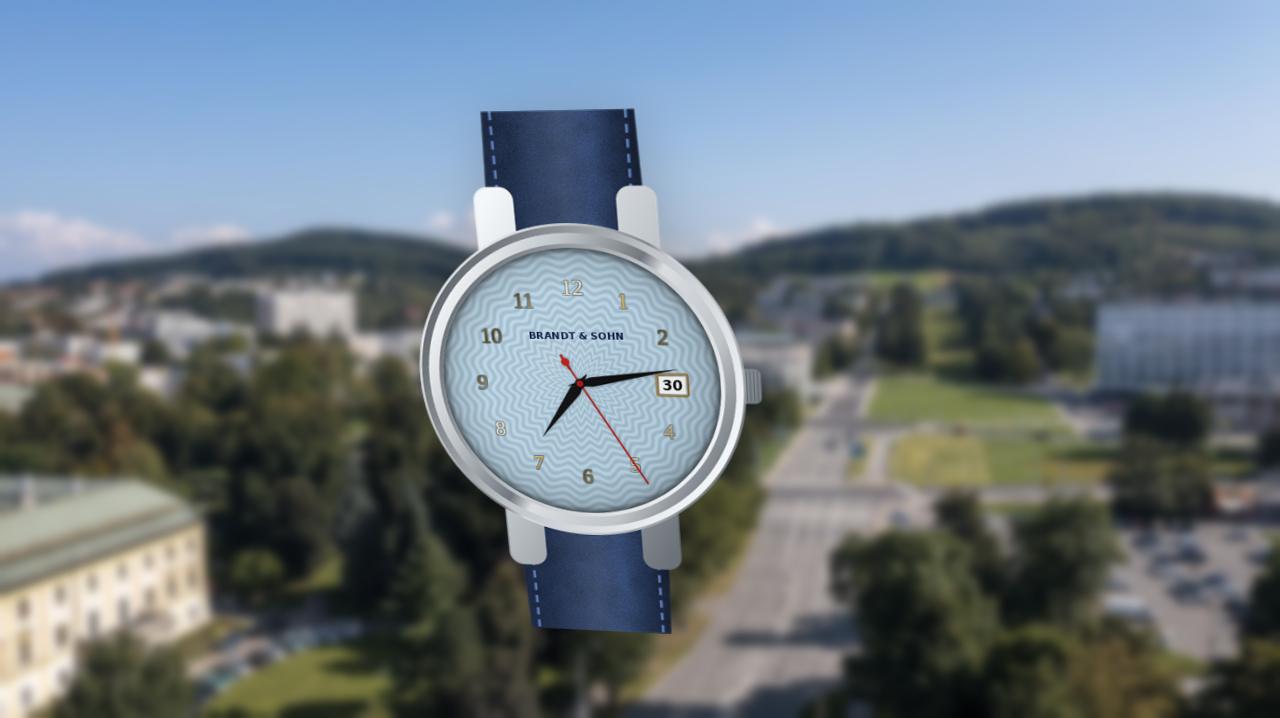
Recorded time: **7:13:25**
